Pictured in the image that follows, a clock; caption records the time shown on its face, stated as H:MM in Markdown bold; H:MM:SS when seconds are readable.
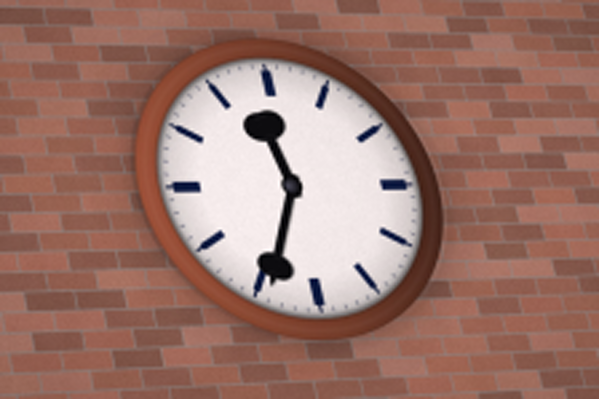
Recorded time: **11:34**
